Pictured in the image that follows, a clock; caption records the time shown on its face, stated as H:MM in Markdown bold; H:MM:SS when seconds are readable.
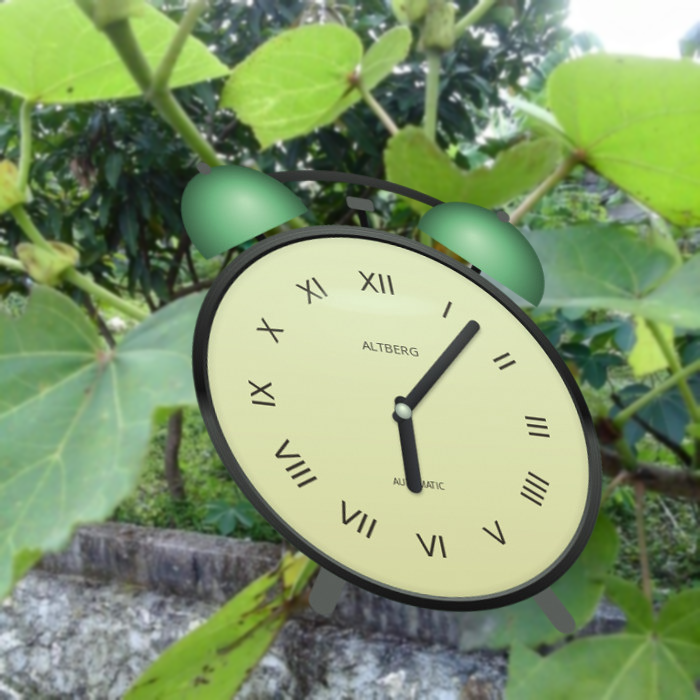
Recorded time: **6:07**
